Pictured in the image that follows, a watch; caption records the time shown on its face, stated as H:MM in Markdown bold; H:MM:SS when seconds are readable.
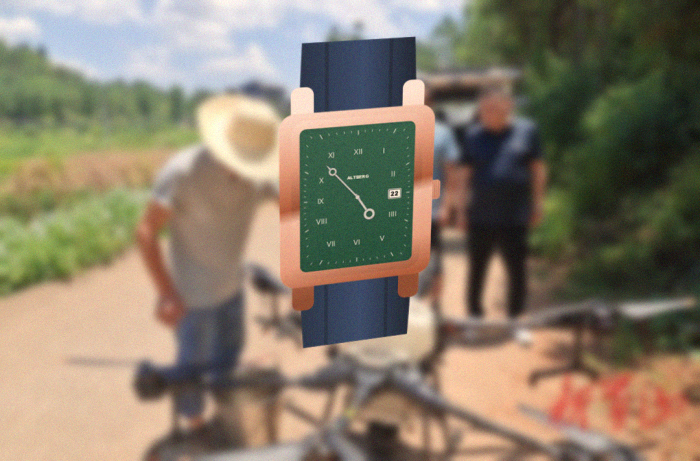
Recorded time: **4:53**
